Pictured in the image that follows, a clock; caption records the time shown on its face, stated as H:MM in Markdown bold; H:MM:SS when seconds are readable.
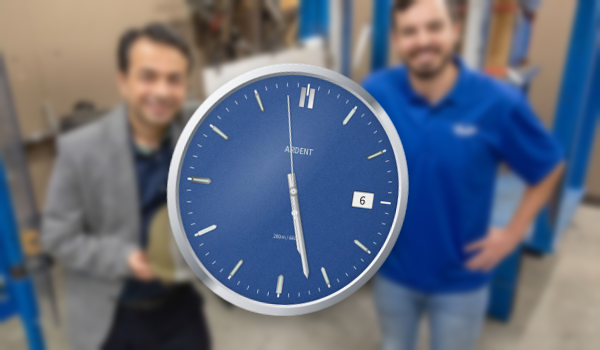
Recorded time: **5:26:58**
